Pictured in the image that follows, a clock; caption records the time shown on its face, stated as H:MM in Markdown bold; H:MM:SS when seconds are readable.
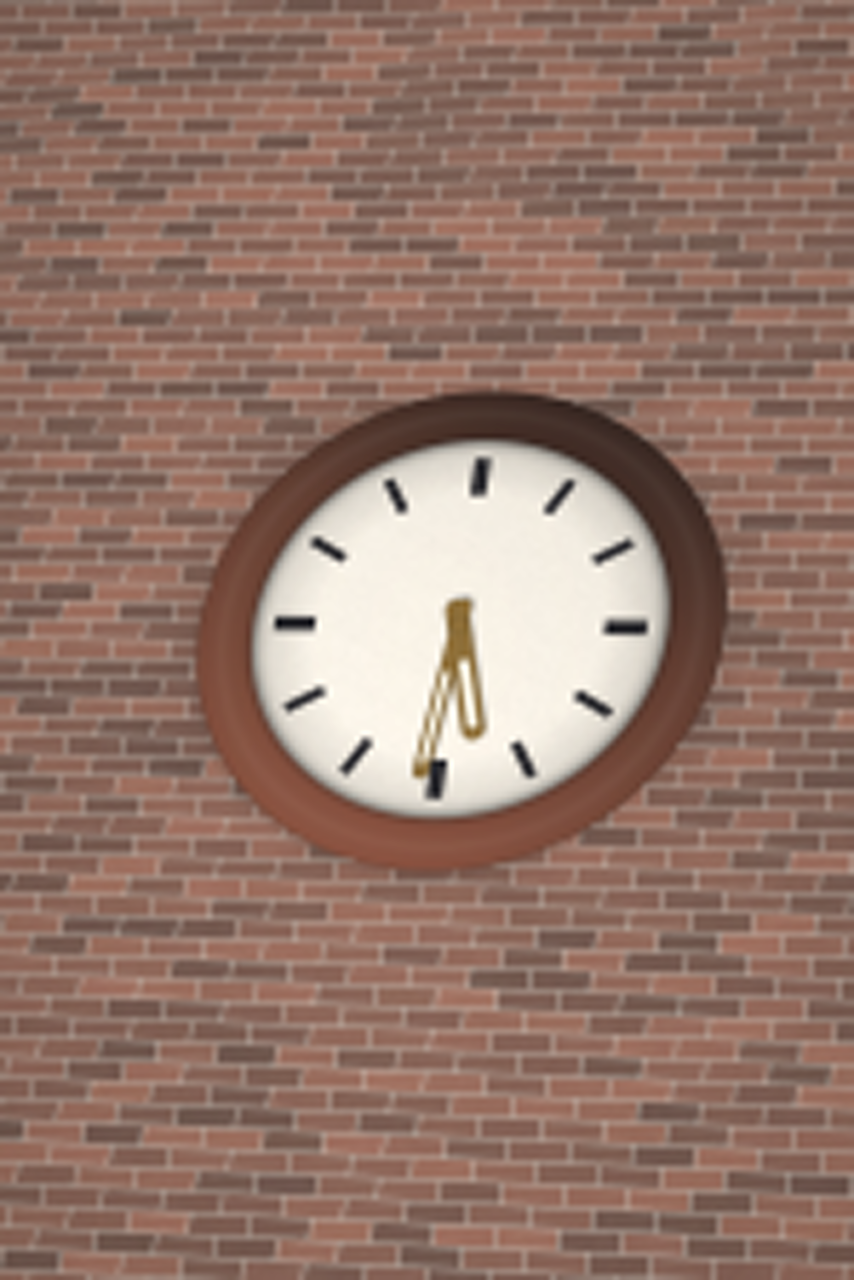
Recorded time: **5:31**
